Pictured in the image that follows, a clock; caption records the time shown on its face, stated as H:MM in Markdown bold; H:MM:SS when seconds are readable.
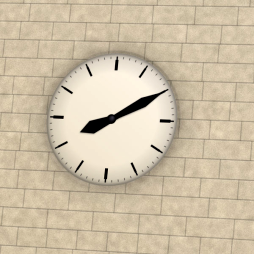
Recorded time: **8:10**
